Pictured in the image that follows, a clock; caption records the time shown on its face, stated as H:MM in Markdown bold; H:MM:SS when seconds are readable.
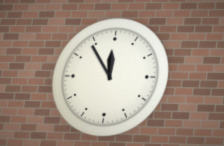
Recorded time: **11:54**
